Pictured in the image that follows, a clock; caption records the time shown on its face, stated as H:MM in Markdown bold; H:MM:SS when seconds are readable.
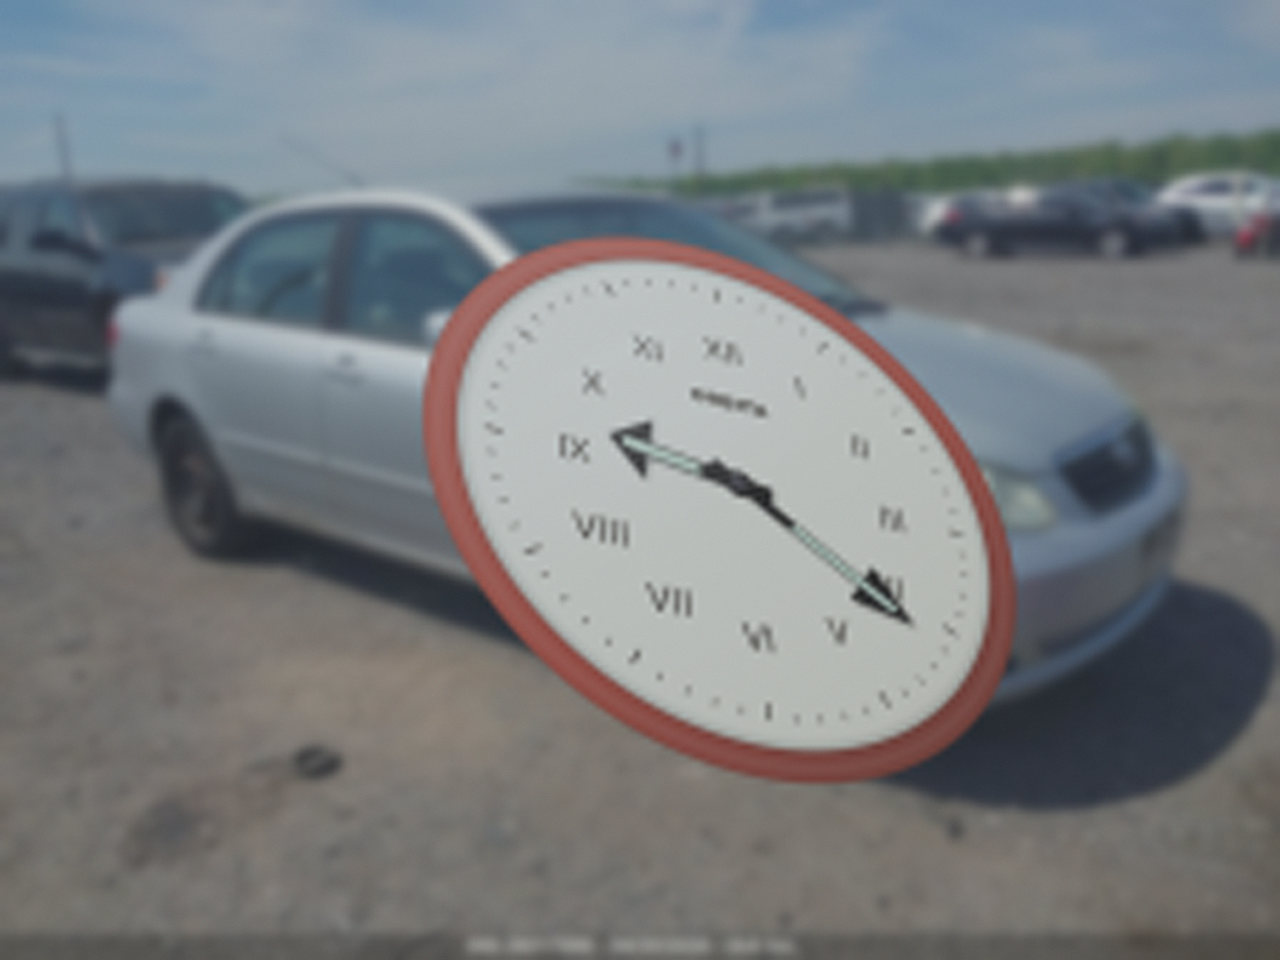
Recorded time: **9:21**
